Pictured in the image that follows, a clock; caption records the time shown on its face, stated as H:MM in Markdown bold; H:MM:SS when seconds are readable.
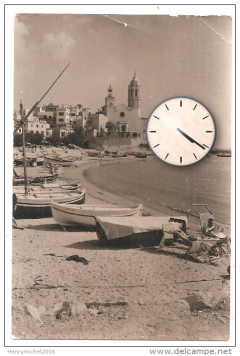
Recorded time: **4:21**
